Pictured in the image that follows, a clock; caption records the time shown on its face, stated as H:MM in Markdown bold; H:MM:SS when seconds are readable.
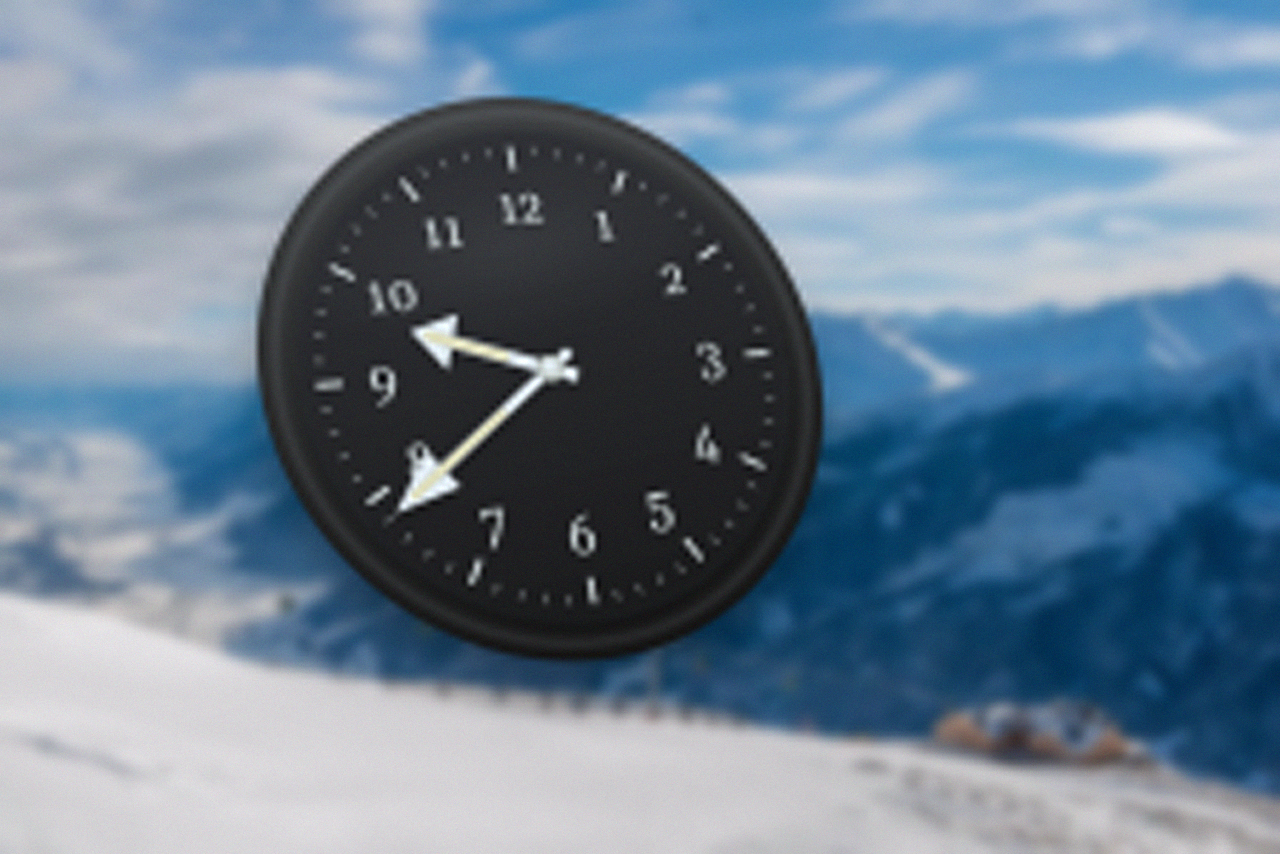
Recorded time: **9:39**
